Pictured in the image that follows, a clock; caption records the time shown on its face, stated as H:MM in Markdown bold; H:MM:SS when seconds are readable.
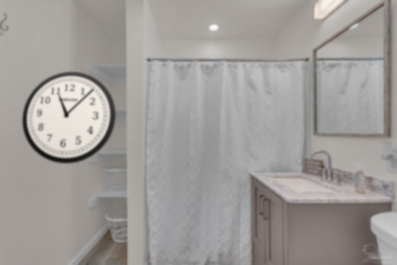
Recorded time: **11:07**
